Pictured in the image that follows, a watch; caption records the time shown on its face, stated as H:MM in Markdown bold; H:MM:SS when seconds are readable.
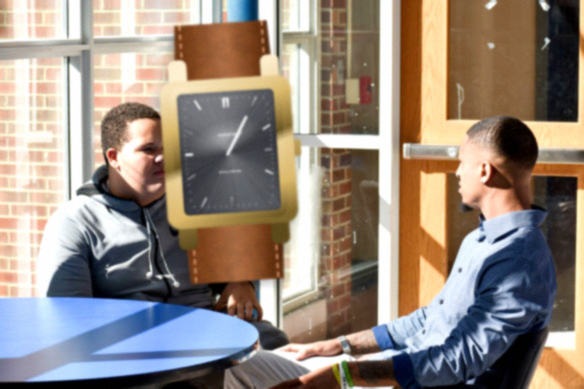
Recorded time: **1:05**
